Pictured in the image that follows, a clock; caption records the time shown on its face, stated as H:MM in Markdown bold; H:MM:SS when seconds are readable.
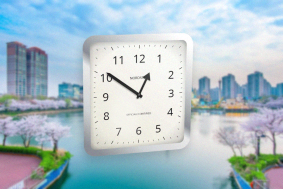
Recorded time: **12:51**
